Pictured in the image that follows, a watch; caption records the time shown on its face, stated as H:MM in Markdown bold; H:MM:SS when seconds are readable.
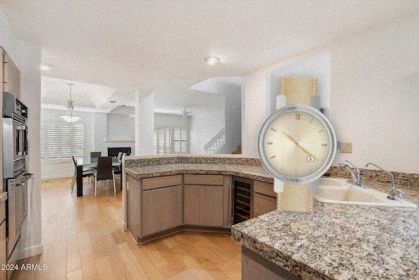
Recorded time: **10:21**
